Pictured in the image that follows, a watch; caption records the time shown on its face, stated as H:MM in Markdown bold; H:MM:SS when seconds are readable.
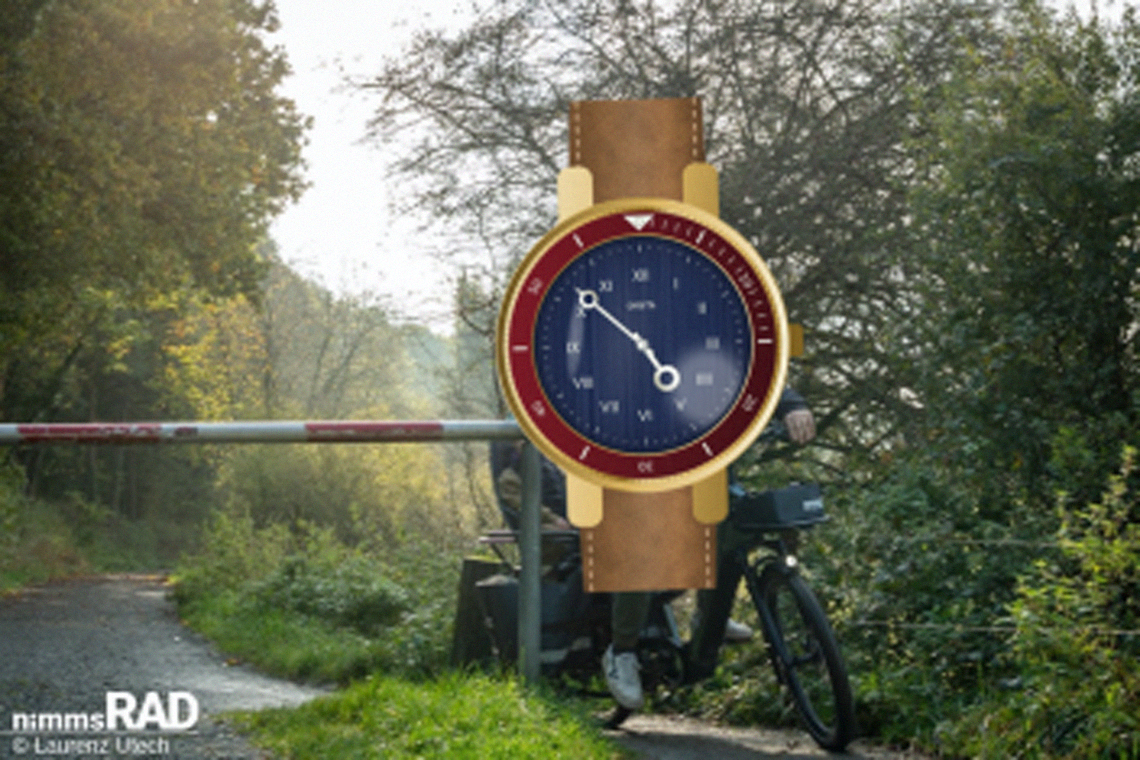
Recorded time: **4:52**
